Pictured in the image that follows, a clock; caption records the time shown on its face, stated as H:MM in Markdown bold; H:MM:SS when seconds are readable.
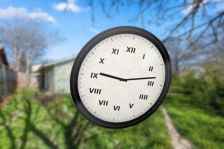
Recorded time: **9:13**
